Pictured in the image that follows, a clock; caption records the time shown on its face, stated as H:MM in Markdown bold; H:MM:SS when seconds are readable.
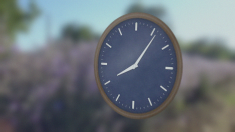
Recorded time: **8:06**
